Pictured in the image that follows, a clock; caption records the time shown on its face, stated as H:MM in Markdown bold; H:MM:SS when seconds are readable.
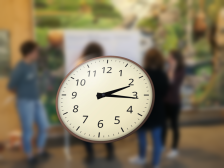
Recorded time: **2:16**
